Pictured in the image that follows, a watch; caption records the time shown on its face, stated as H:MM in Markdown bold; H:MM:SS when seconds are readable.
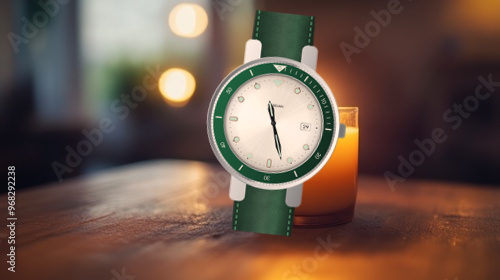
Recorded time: **11:27**
